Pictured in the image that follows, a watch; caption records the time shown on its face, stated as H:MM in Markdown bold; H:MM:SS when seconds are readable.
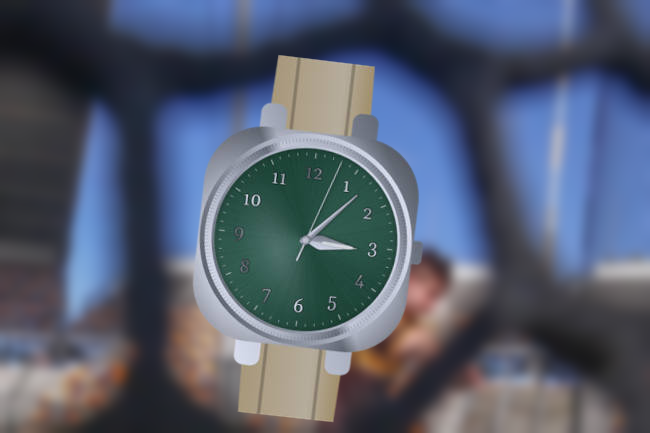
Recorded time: **3:07:03**
